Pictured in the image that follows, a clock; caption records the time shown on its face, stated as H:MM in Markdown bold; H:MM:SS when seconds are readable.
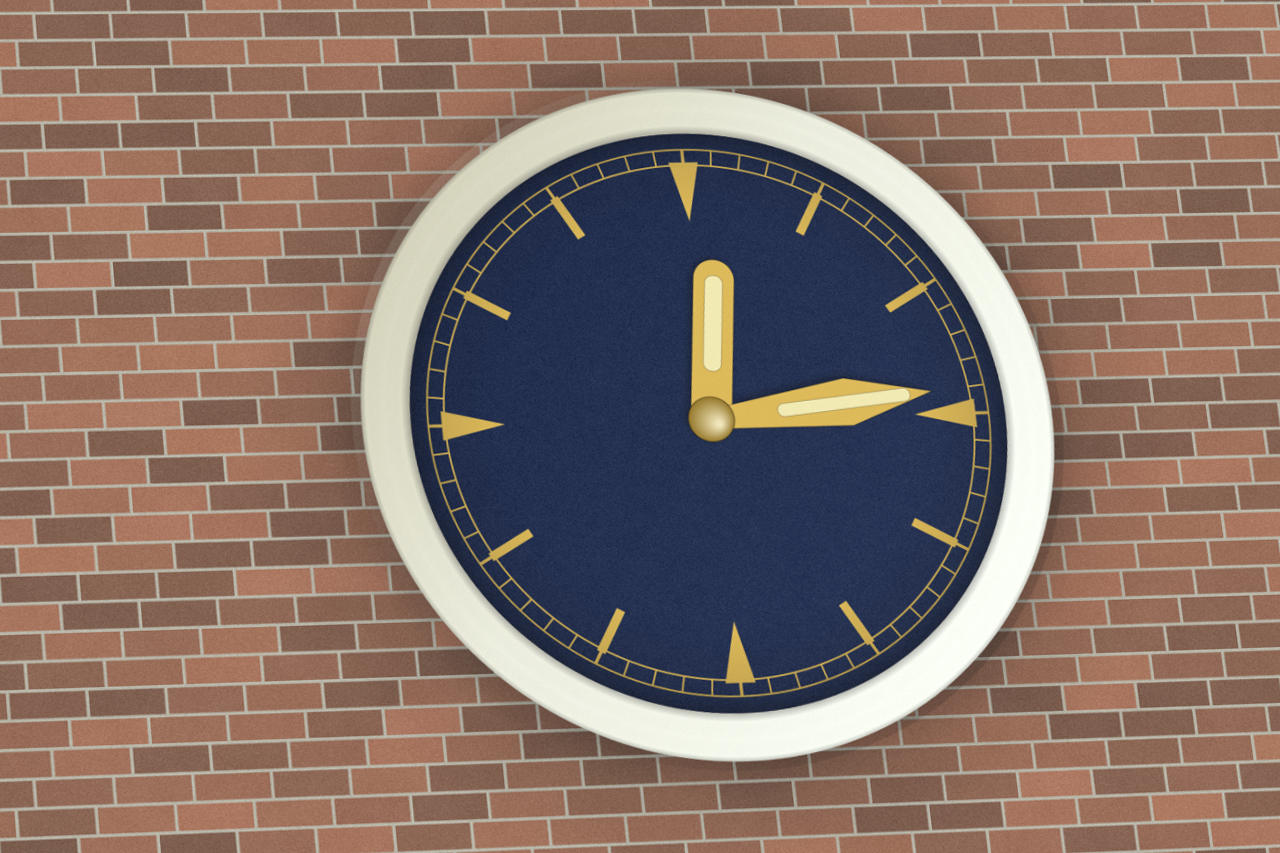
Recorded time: **12:14**
